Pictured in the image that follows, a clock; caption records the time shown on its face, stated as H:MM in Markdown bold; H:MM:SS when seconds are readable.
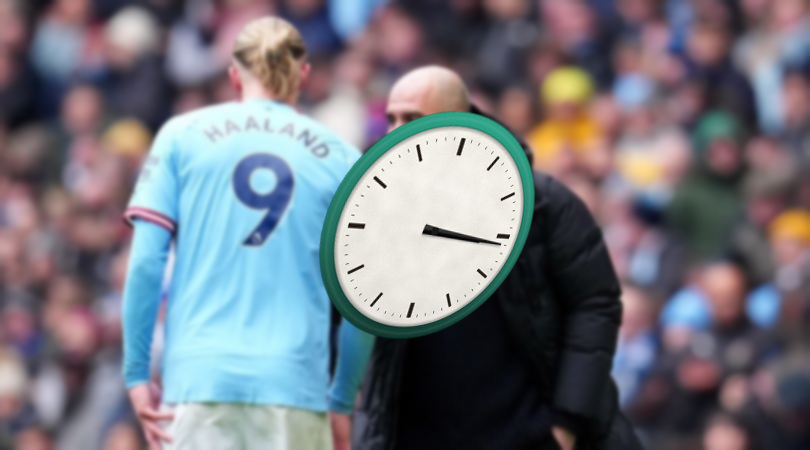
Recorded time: **3:16**
